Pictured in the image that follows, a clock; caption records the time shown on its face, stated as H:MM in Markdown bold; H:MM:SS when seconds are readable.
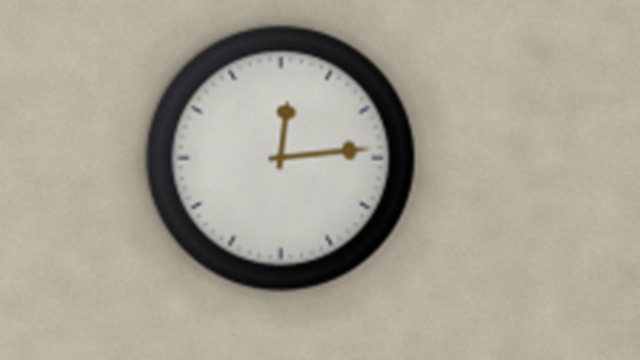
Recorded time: **12:14**
